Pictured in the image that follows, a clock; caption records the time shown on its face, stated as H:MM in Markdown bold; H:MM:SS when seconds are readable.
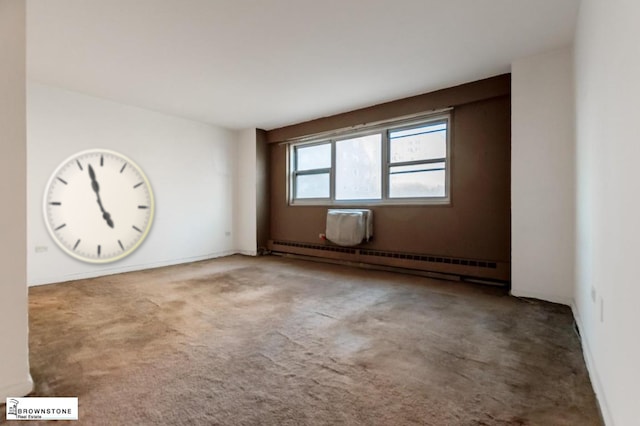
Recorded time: **4:57**
